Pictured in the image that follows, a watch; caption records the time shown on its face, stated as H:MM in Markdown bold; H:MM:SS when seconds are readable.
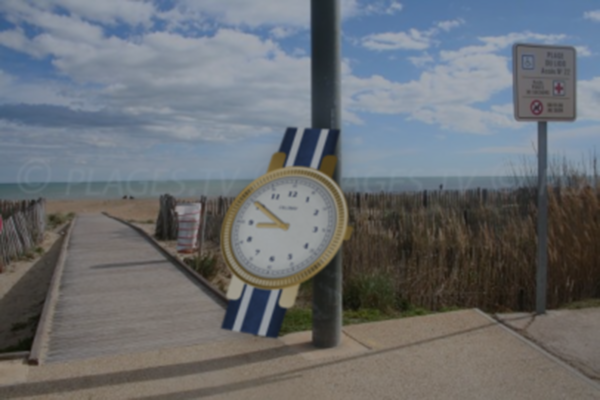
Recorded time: **8:50**
